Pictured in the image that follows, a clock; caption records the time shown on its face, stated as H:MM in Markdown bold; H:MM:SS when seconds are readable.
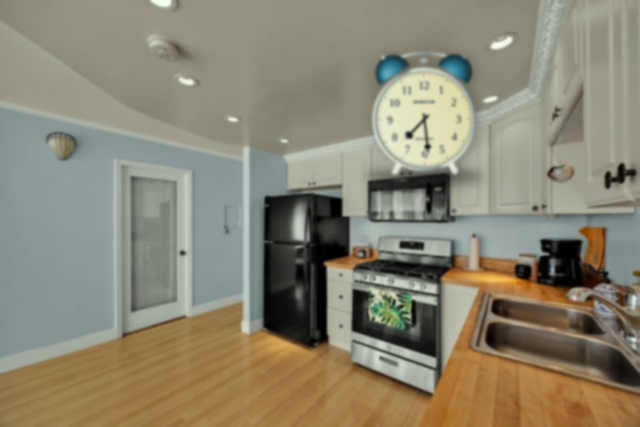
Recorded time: **7:29**
